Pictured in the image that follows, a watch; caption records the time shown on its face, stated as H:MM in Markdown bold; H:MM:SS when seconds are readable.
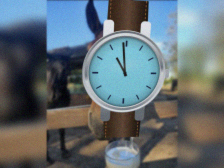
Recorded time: **10:59**
